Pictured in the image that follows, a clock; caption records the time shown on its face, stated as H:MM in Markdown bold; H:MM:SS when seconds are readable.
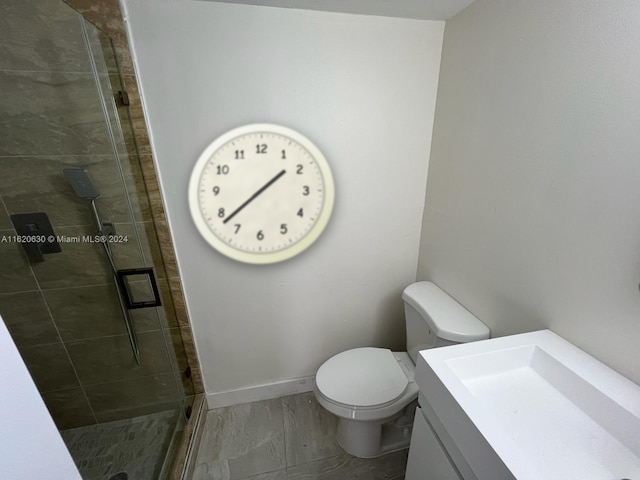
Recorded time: **1:38**
